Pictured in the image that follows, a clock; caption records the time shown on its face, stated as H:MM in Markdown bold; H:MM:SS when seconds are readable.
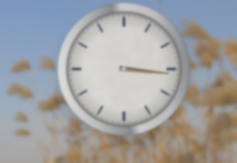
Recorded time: **3:16**
